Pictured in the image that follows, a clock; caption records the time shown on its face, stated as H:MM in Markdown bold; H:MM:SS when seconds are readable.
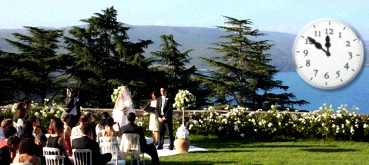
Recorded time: **11:51**
